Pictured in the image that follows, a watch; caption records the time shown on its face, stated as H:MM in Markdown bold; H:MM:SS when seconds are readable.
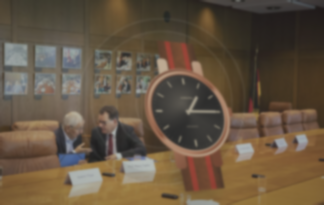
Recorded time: **1:15**
